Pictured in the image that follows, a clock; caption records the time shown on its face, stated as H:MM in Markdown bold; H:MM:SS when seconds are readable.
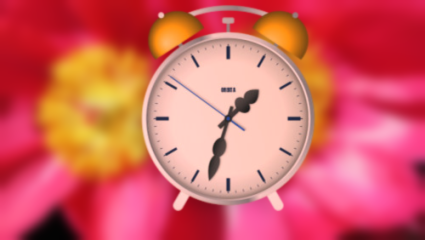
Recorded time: **1:32:51**
